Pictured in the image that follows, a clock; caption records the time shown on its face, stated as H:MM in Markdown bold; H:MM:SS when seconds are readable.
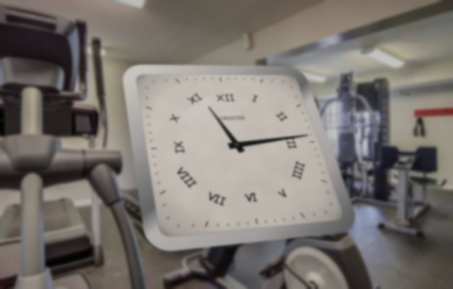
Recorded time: **11:14**
